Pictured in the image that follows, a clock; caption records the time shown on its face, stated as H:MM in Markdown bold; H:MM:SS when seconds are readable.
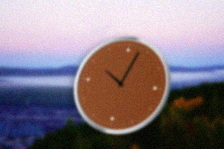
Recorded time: **10:03**
